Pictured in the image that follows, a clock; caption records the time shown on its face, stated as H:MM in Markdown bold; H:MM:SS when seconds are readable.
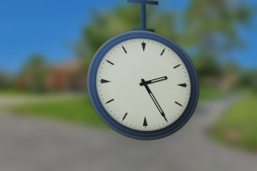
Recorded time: **2:25**
